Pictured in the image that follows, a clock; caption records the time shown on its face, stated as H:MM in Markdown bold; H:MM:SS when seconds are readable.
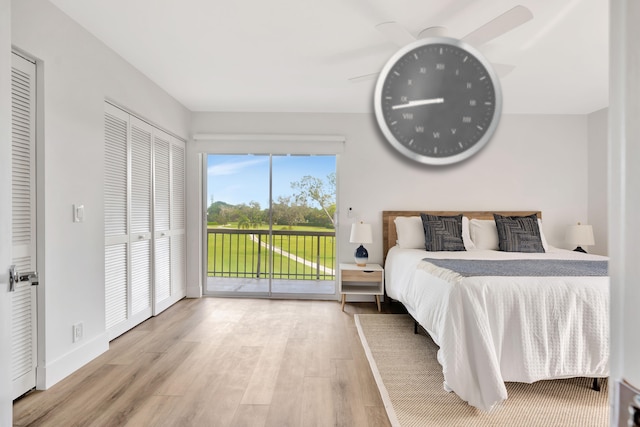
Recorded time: **8:43**
